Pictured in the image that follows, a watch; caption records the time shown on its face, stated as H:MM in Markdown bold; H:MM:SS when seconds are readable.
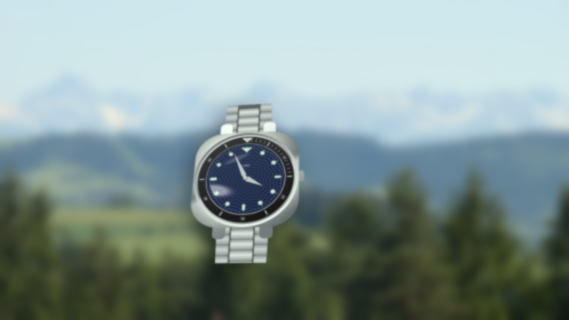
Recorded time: **3:56**
